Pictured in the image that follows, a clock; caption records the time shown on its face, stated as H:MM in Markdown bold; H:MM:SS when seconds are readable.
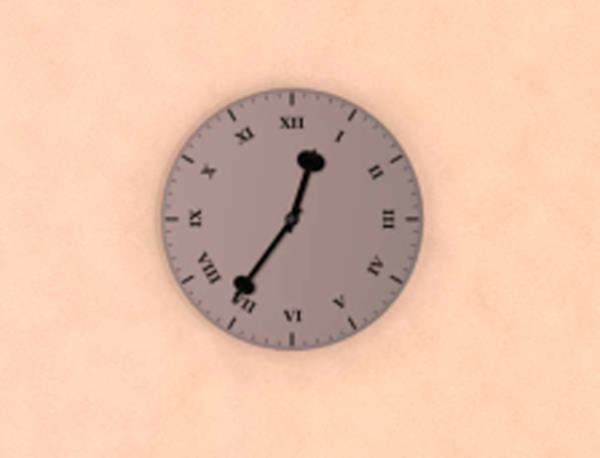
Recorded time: **12:36**
